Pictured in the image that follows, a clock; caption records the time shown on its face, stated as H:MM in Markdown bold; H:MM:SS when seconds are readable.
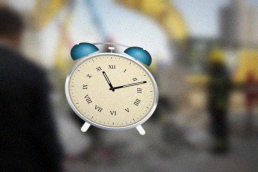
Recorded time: **11:12**
